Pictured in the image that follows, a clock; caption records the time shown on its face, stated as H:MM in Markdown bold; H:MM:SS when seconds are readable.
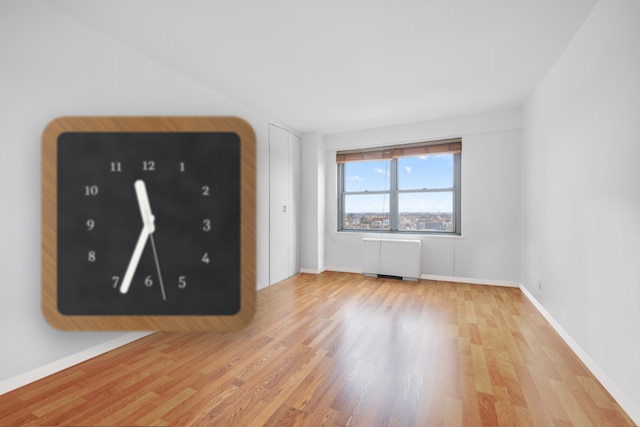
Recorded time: **11:33:28**
